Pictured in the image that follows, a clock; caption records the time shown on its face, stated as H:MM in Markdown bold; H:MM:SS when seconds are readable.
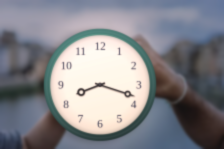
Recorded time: **8:18**
